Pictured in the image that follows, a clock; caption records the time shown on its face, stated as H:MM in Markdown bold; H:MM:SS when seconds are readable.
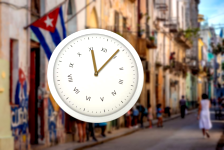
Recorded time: **11:04**
